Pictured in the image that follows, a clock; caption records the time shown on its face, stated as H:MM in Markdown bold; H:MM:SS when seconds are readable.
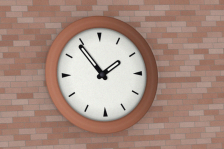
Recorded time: **1:54**
